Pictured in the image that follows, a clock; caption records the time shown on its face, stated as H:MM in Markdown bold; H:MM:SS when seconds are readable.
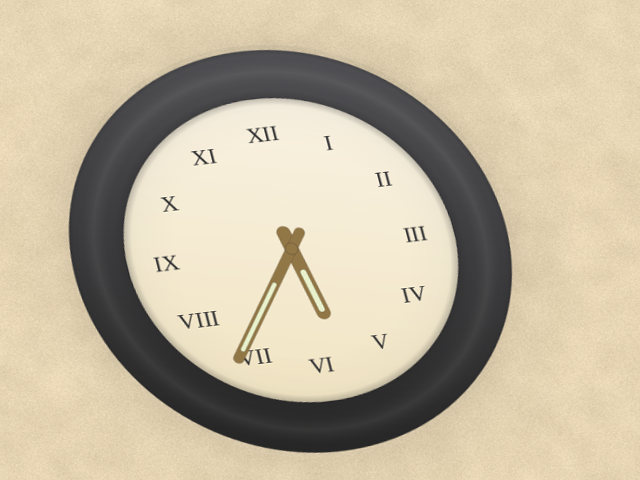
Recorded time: **5:36**
